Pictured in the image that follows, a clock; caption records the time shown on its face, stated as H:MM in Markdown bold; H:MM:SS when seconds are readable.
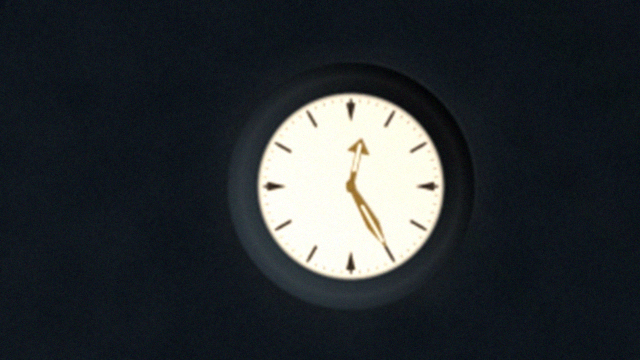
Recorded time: **12:25**
